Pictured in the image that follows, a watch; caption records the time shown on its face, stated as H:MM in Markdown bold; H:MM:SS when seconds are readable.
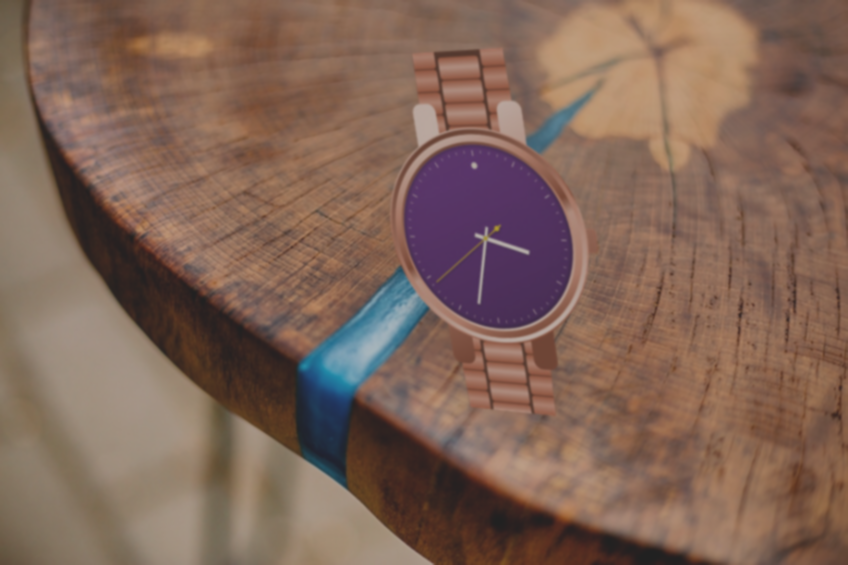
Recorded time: **3:32:39**
